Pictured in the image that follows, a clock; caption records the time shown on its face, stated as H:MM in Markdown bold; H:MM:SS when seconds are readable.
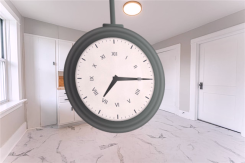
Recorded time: **7:15**
